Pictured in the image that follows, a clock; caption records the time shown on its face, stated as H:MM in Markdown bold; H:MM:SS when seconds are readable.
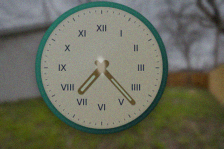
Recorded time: **7:23**
